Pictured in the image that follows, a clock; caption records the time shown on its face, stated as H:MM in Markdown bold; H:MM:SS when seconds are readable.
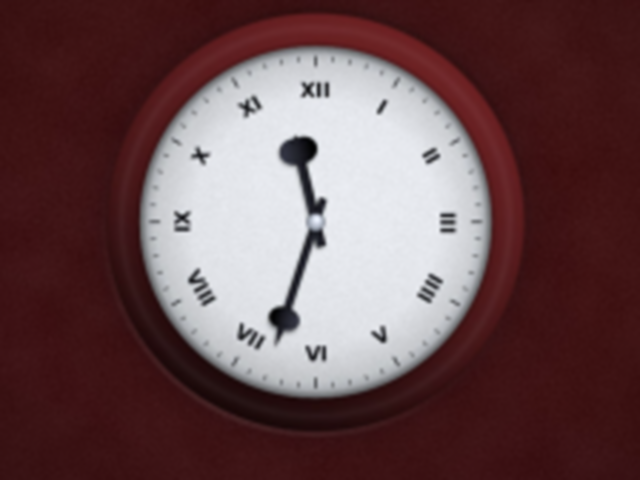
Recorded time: **11:33**
